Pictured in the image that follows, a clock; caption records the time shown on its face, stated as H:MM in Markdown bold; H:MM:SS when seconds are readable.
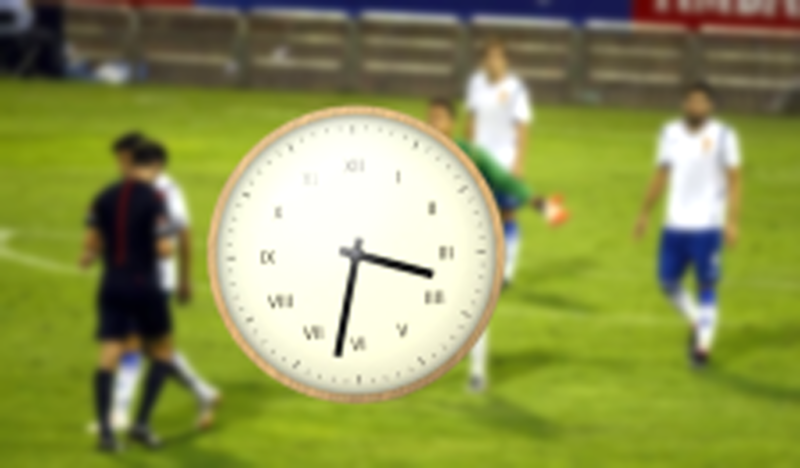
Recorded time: **3:32**
